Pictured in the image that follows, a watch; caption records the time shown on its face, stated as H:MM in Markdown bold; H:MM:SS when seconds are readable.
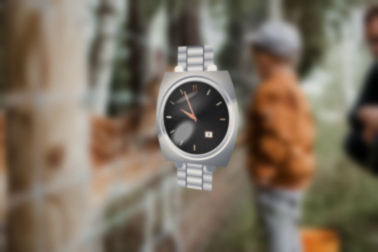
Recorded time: **9:56**
